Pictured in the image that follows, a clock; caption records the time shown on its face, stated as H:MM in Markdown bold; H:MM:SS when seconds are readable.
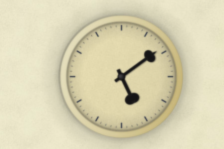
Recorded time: **5:09**
